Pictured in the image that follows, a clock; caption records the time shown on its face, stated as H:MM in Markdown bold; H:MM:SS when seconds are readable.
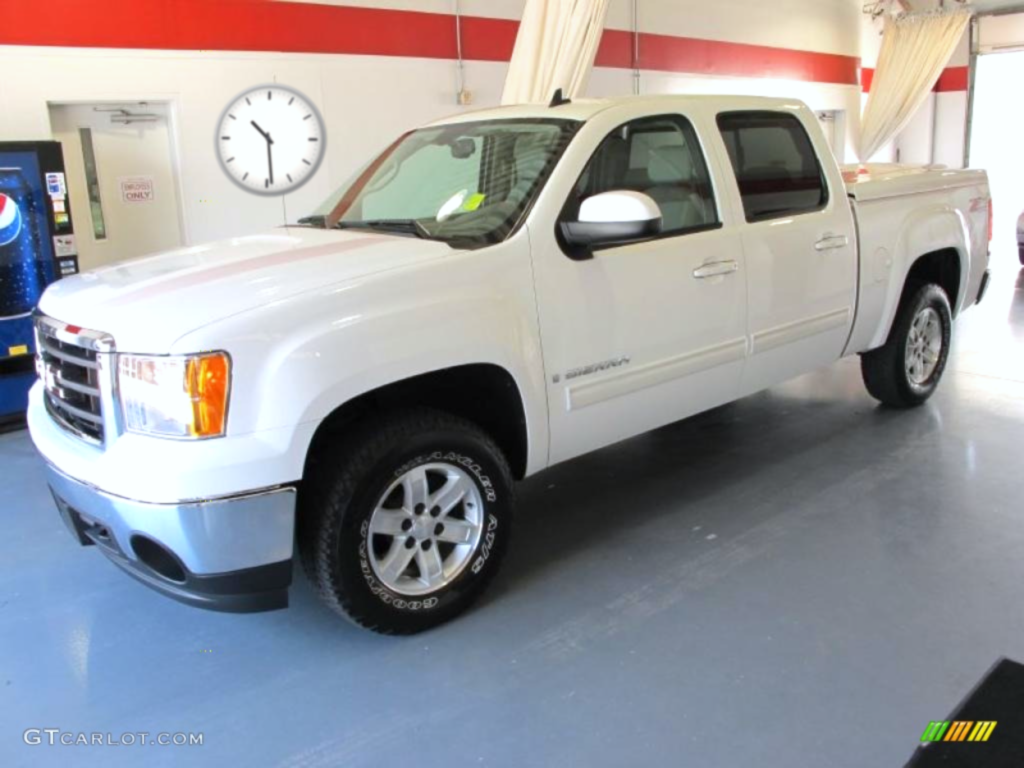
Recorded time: **10:29**
